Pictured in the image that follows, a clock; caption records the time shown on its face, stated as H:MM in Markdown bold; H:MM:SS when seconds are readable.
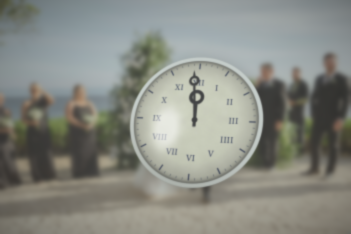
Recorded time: **11:59**
